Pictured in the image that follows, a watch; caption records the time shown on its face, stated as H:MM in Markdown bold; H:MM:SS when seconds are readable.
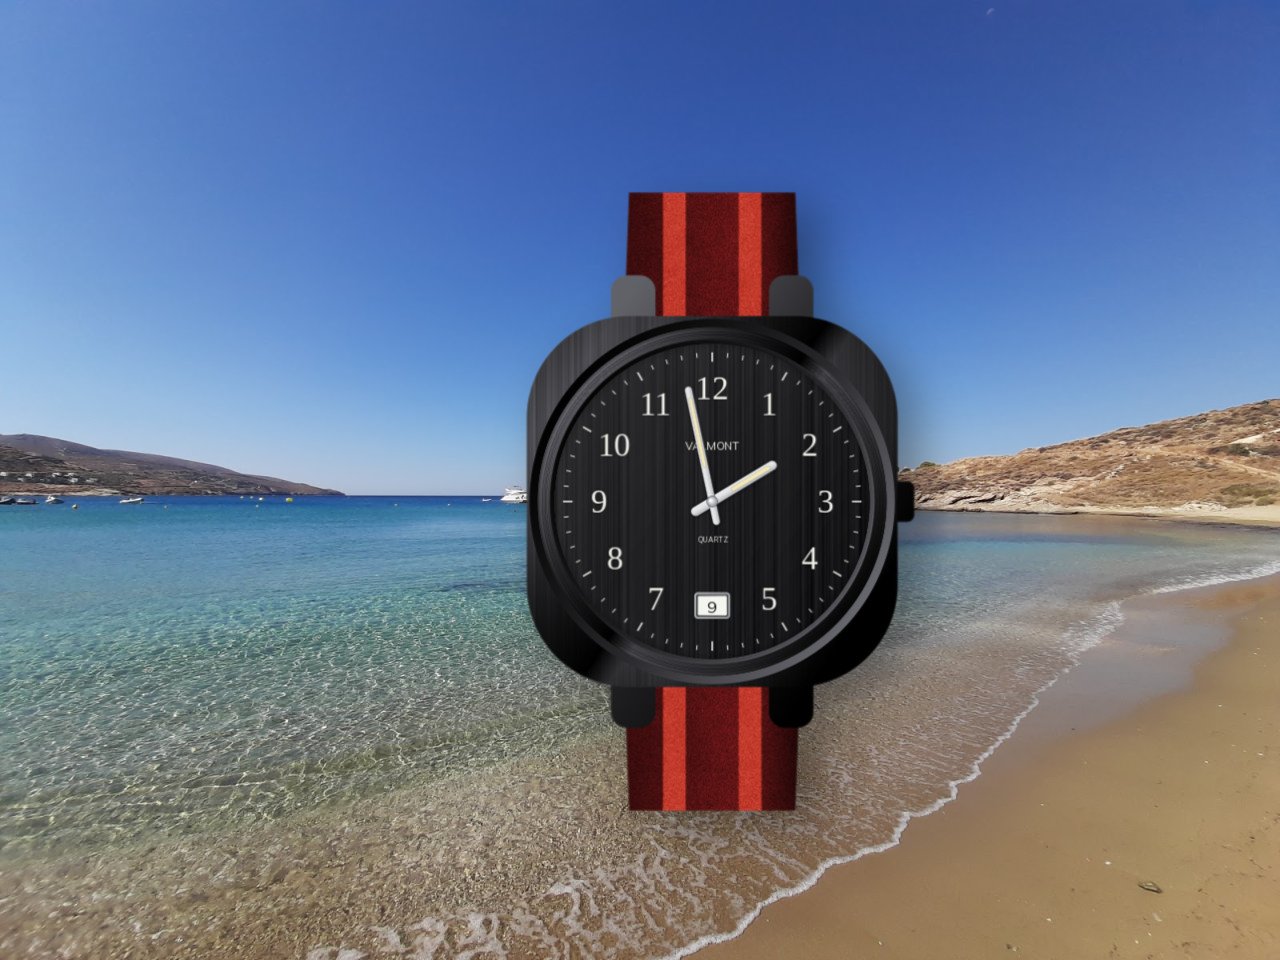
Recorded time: **1:58**
